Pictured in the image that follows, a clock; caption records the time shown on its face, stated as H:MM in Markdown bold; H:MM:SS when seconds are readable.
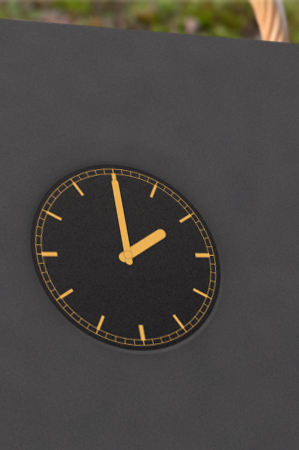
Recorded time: **2:00**
